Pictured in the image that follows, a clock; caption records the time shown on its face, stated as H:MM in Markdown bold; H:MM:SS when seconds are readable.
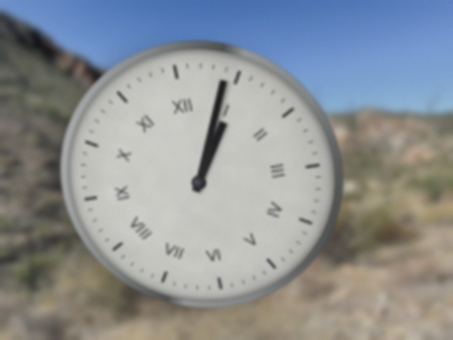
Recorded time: **1:04**
